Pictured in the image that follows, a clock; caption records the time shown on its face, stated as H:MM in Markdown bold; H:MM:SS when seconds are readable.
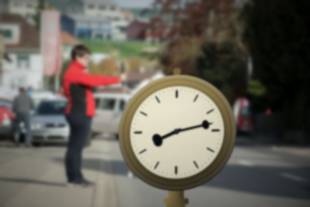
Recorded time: **8:13**
